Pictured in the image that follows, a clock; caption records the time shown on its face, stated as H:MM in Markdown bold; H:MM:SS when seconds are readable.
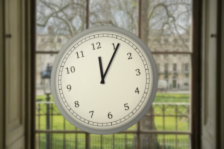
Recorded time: **12:06**
